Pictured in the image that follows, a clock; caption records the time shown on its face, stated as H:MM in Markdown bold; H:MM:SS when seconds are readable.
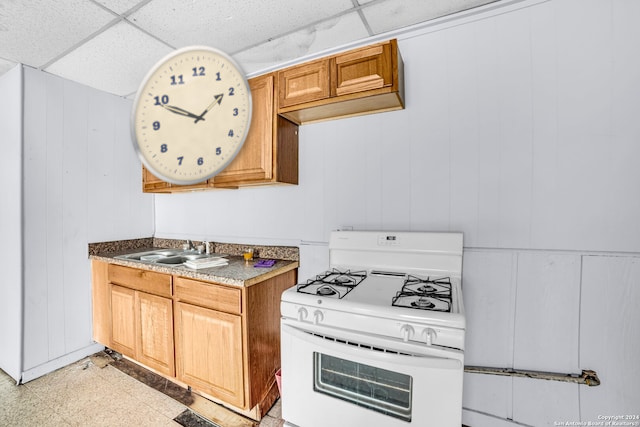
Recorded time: **1:49**
